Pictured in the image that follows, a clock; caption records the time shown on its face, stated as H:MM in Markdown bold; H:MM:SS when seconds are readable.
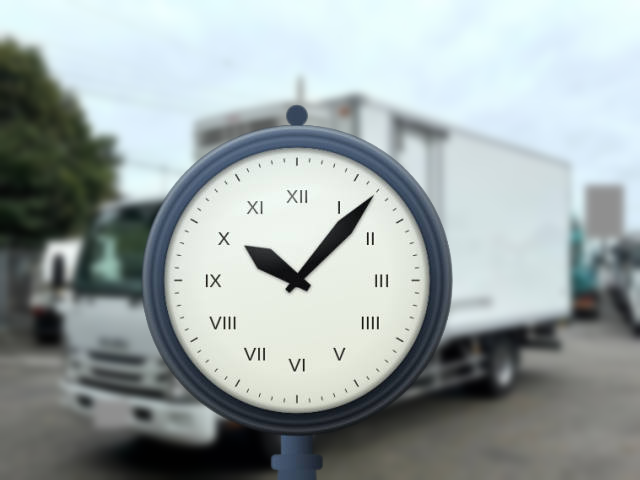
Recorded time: **10:07**
